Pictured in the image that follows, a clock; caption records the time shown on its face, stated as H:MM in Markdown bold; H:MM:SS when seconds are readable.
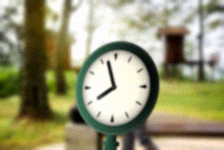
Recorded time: **7:57**
